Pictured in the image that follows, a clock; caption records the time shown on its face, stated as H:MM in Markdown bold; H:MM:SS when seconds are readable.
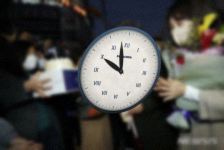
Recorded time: **9:58**
